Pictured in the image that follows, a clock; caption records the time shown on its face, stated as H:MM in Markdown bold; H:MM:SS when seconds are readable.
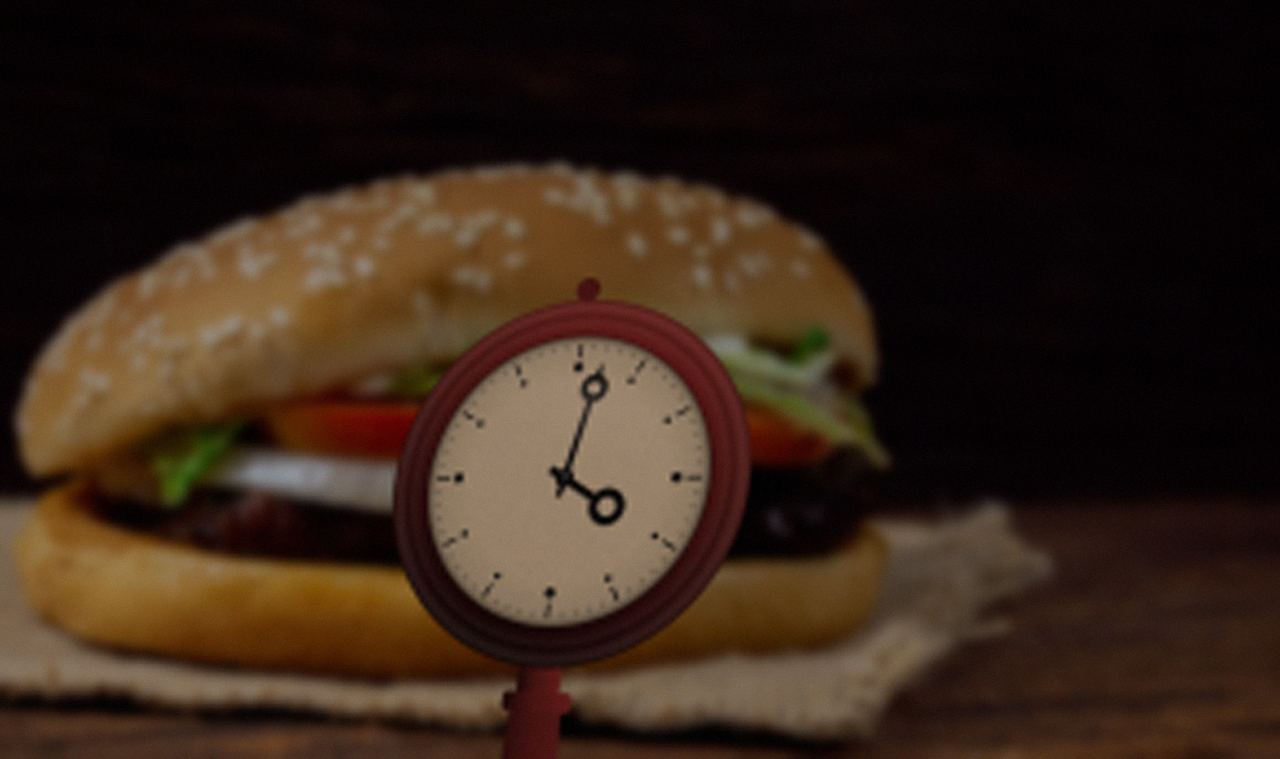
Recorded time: **4:02**
